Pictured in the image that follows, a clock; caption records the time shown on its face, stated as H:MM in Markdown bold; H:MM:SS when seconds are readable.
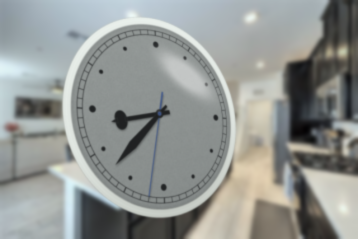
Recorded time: **8:37:32**
